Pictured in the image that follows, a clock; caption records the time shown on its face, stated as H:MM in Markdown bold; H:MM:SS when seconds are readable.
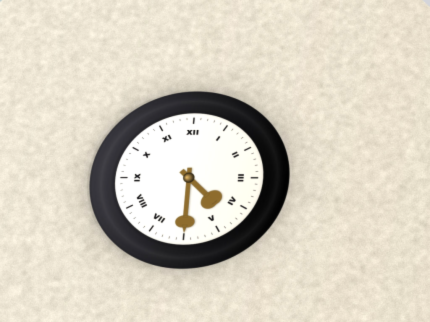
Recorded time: **4:30**
